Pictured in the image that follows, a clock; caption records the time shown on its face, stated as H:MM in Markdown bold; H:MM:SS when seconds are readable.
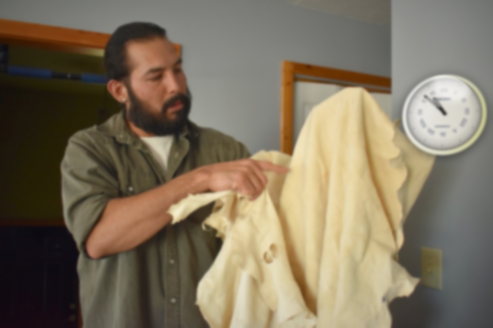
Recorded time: **10:52**
